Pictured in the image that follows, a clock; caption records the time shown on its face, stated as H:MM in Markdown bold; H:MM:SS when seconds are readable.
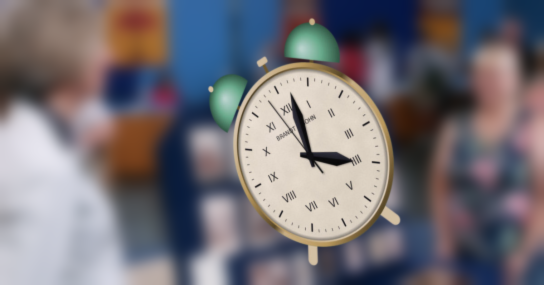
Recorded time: **4:01:58**
